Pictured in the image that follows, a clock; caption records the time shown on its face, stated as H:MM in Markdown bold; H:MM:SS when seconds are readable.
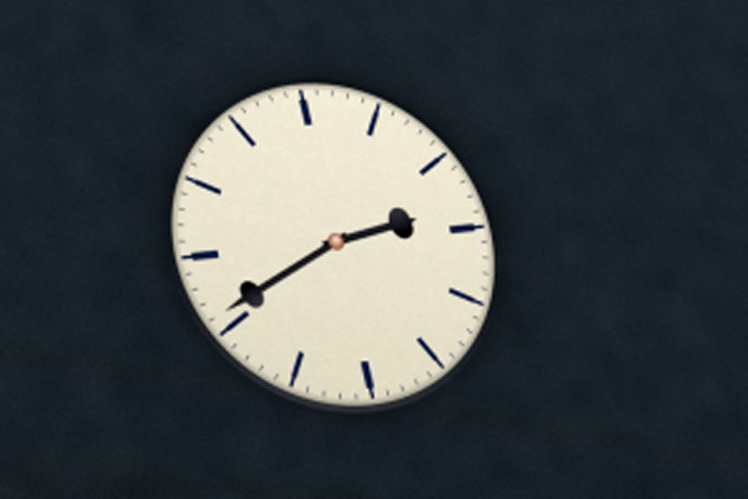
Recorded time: **2:41**
